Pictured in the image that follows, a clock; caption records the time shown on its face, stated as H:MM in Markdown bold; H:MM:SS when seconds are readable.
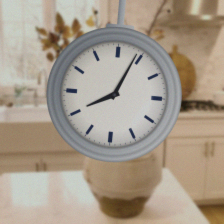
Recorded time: **8:04**
